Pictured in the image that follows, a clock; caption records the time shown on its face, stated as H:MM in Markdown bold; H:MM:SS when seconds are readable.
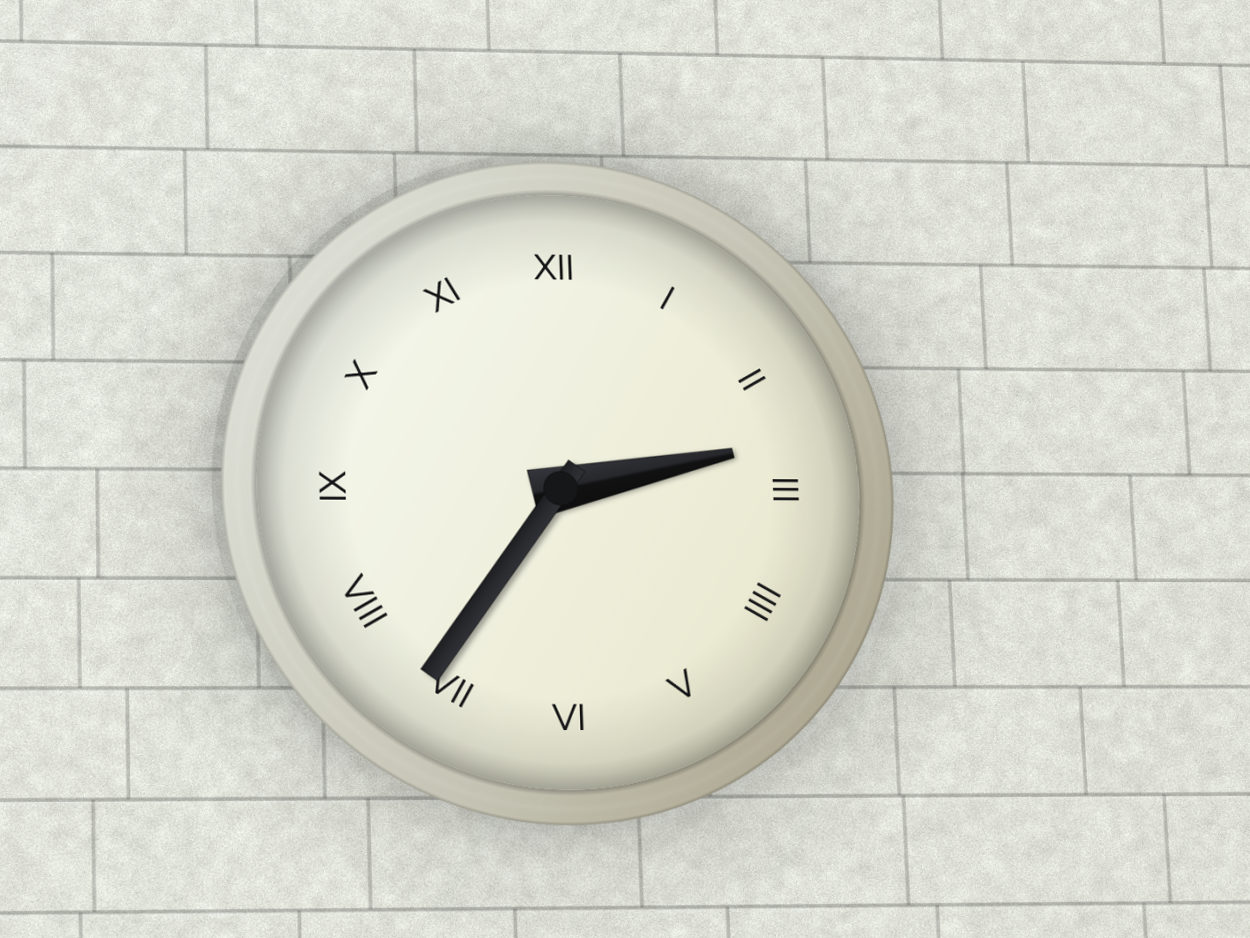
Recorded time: **2:36**
